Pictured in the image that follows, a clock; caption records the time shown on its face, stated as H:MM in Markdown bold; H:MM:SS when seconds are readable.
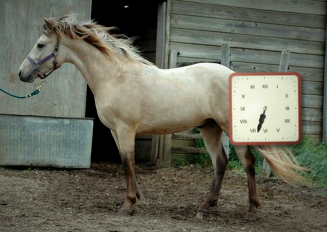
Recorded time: **6:33**
